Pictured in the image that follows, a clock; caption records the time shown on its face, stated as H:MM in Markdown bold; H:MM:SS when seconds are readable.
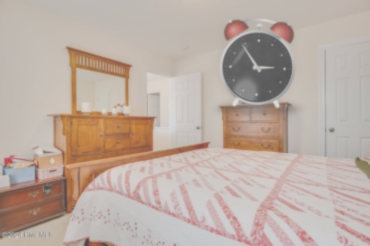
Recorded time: **2:54**
